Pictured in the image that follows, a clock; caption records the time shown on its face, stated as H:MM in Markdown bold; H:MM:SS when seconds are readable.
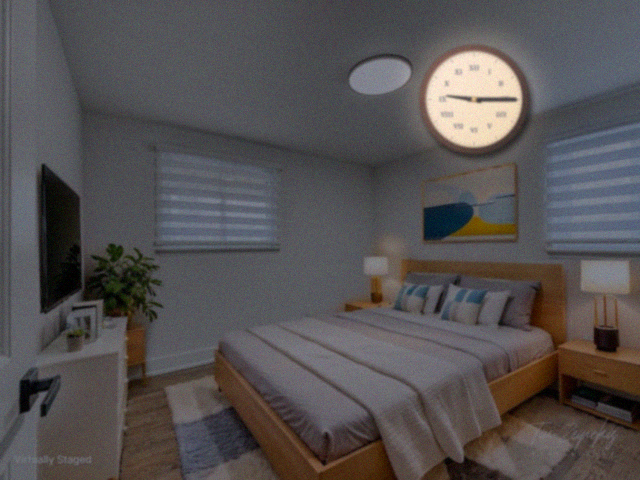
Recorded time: **9:15**
